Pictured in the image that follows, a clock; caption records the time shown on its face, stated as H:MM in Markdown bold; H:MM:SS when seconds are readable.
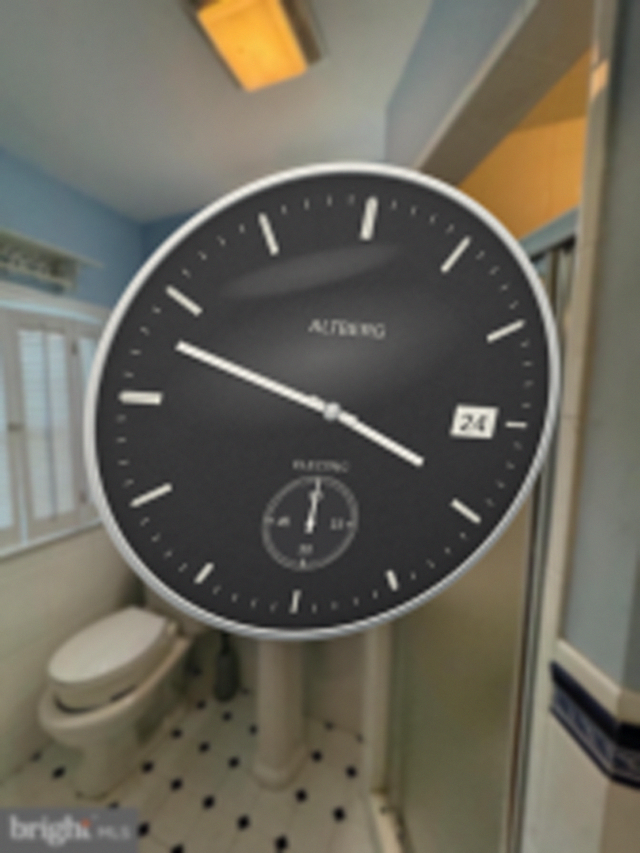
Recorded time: **3:48**
